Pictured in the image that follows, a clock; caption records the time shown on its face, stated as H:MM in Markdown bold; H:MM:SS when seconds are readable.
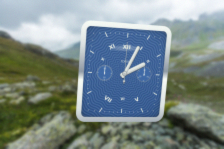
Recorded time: **2:04**
